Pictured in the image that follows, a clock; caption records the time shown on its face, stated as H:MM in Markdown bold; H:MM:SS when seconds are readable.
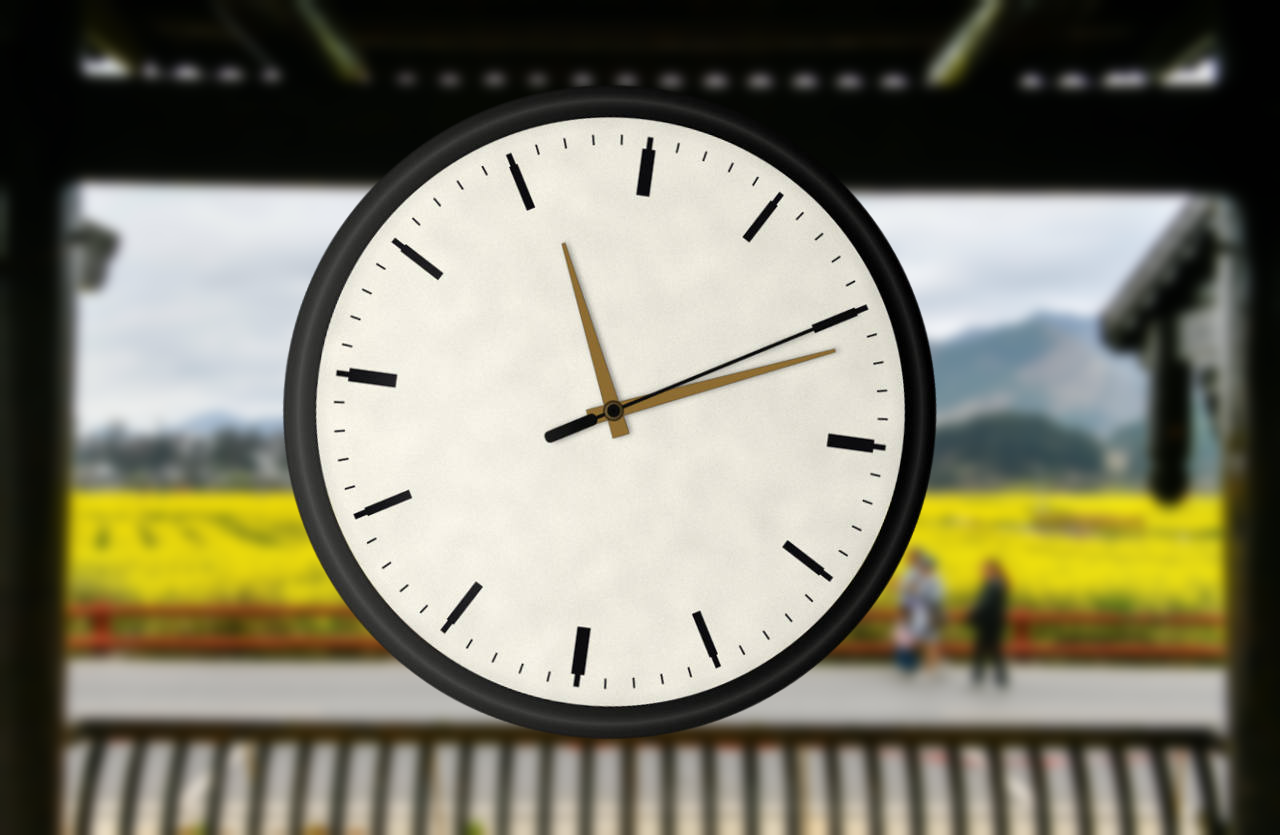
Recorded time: **11:11:10**
